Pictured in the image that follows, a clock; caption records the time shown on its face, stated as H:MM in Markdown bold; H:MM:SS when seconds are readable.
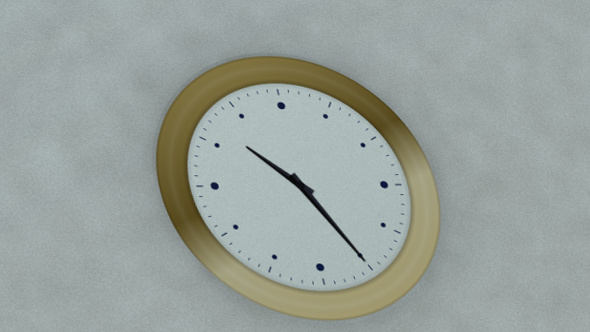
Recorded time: **10:25**
